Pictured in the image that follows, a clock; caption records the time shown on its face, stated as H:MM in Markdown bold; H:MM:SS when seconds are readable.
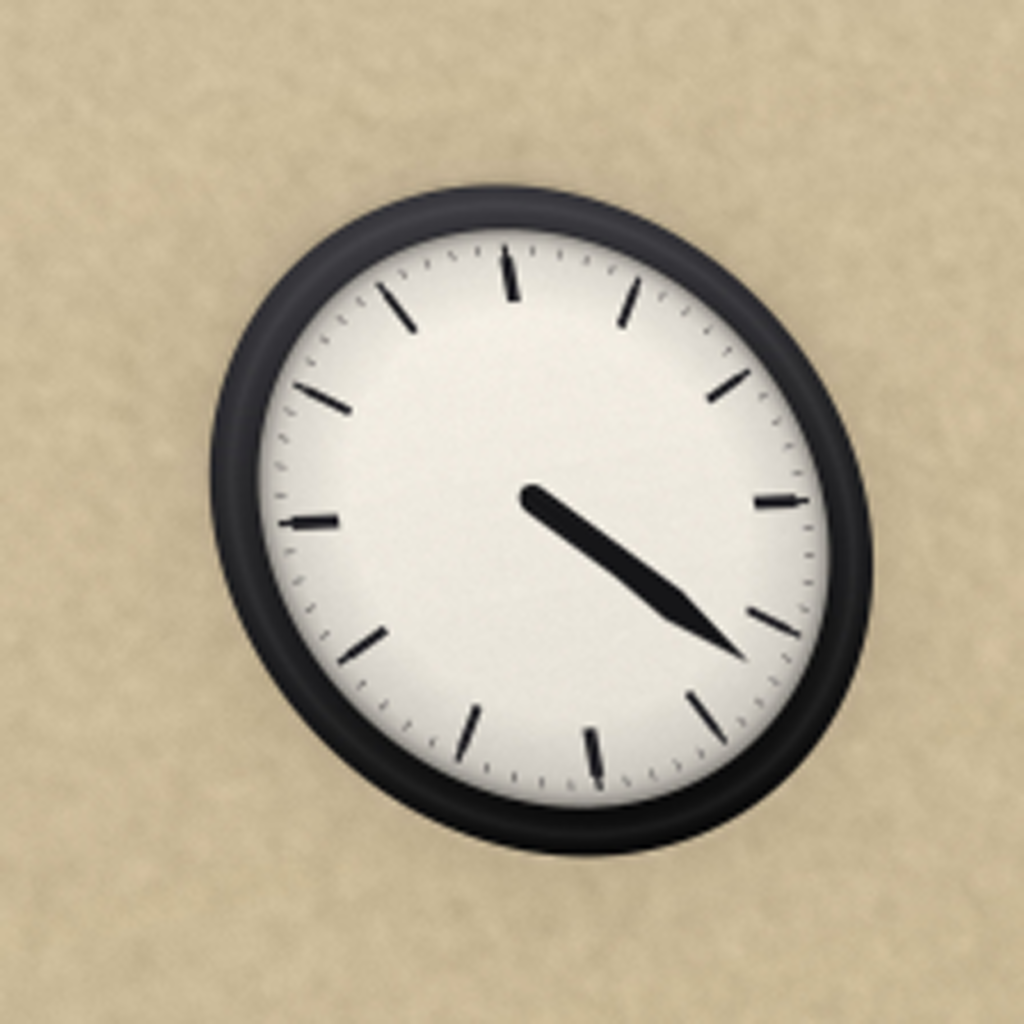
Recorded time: **4:22**
